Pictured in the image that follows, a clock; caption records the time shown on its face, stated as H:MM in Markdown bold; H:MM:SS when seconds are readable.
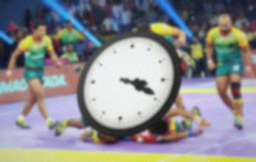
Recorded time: **3:19**
